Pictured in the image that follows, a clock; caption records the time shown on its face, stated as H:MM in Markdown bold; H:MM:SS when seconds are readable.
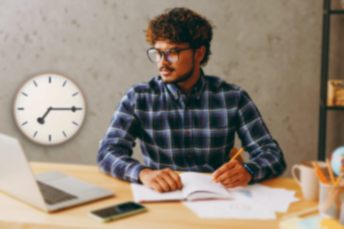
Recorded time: **7:15**
